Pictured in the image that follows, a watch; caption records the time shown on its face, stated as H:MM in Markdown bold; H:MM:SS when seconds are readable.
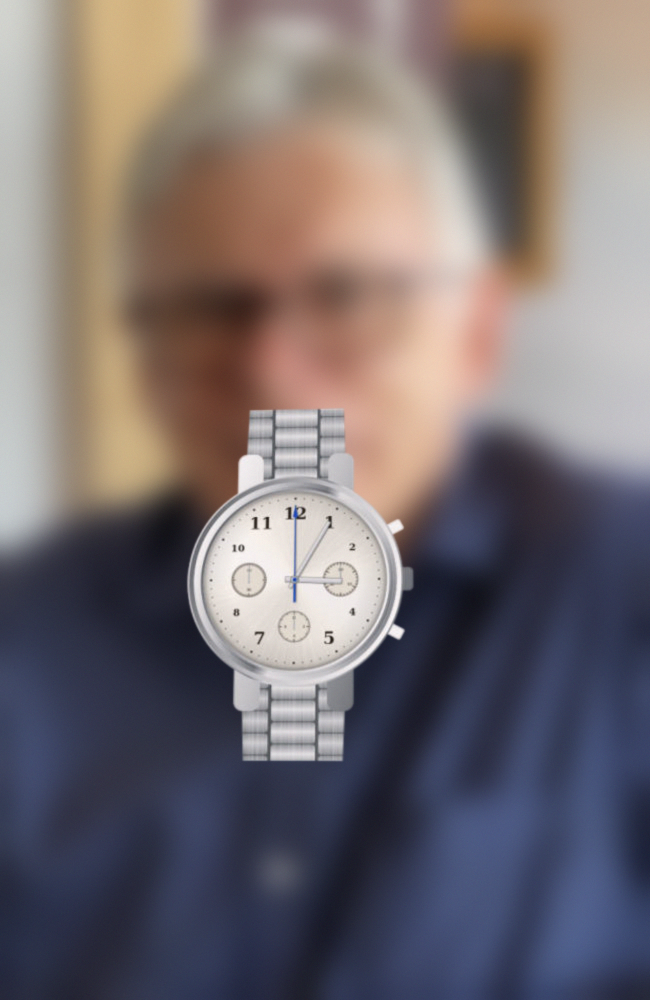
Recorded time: **3:05**
